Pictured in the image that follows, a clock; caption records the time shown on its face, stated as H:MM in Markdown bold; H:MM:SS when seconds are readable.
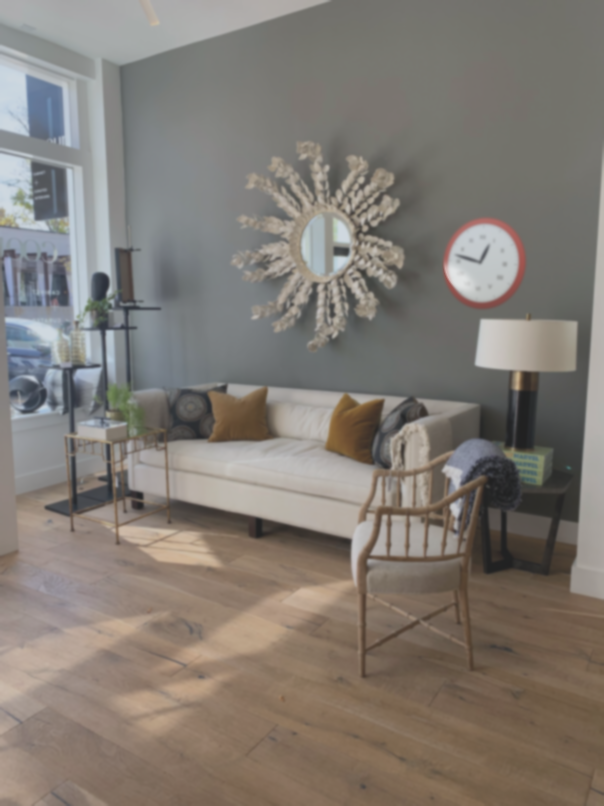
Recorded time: **12:47**
